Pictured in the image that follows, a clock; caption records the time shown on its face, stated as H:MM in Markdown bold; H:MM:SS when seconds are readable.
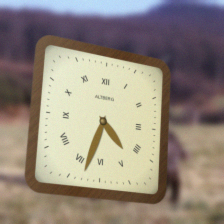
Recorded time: **4:33**
